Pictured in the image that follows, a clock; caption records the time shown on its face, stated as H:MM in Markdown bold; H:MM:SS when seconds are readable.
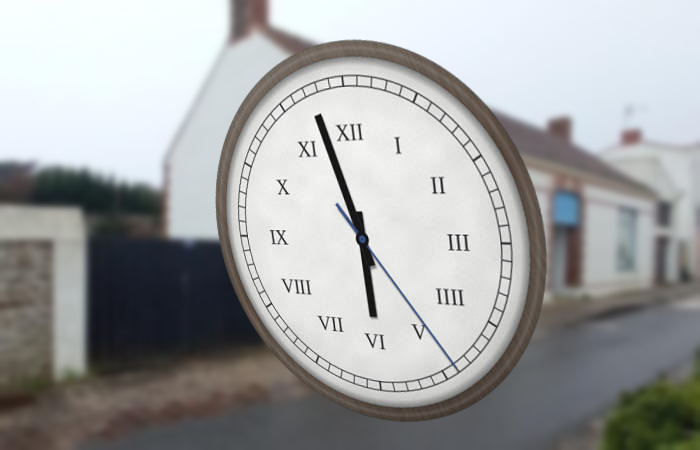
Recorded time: **5:57:24**
